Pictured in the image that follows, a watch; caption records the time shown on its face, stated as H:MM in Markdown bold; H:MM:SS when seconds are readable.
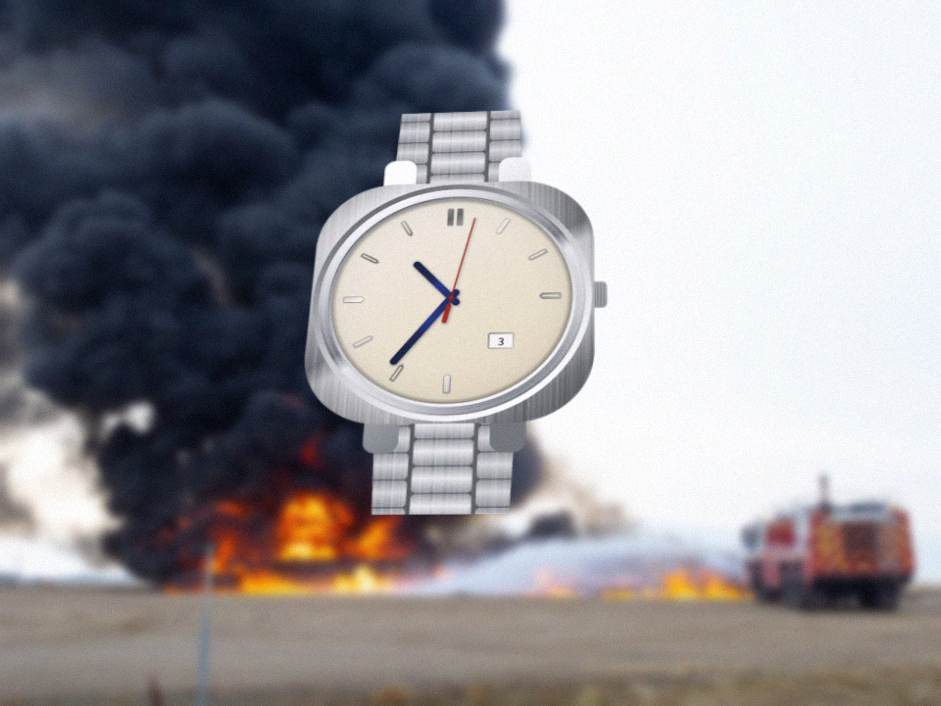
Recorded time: **10:36:02**
